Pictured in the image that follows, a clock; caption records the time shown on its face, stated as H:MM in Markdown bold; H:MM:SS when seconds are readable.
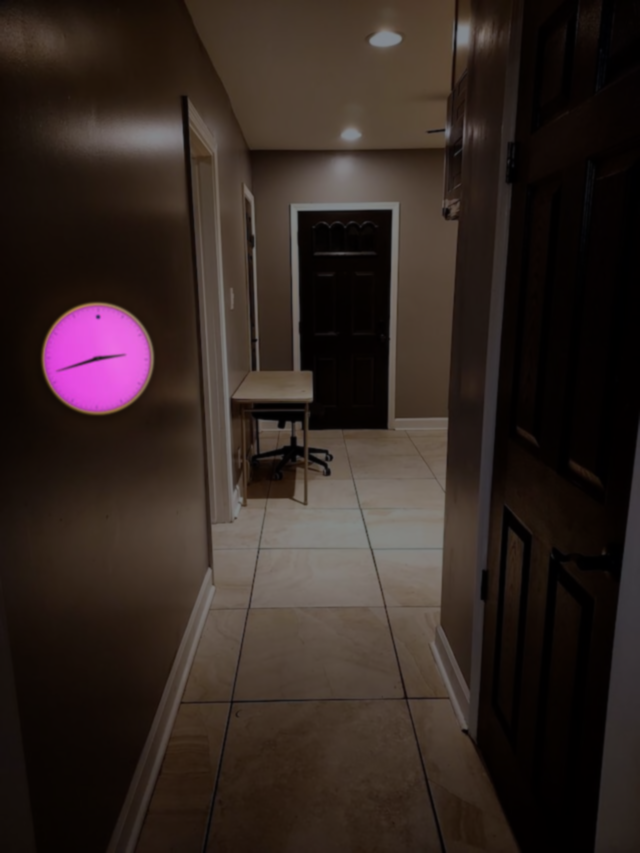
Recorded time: **2:42**
